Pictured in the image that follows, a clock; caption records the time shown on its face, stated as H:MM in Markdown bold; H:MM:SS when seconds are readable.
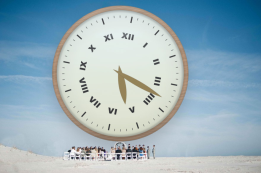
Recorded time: **5:18**
